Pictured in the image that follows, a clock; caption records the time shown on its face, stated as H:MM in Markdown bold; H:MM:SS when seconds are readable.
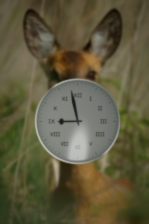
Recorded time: **8:58**
